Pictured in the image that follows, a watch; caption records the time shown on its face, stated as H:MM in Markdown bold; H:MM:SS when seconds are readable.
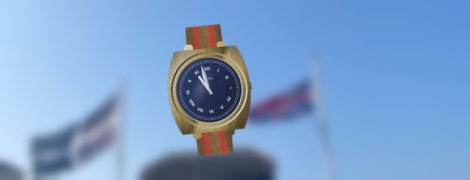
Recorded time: **10:58**
